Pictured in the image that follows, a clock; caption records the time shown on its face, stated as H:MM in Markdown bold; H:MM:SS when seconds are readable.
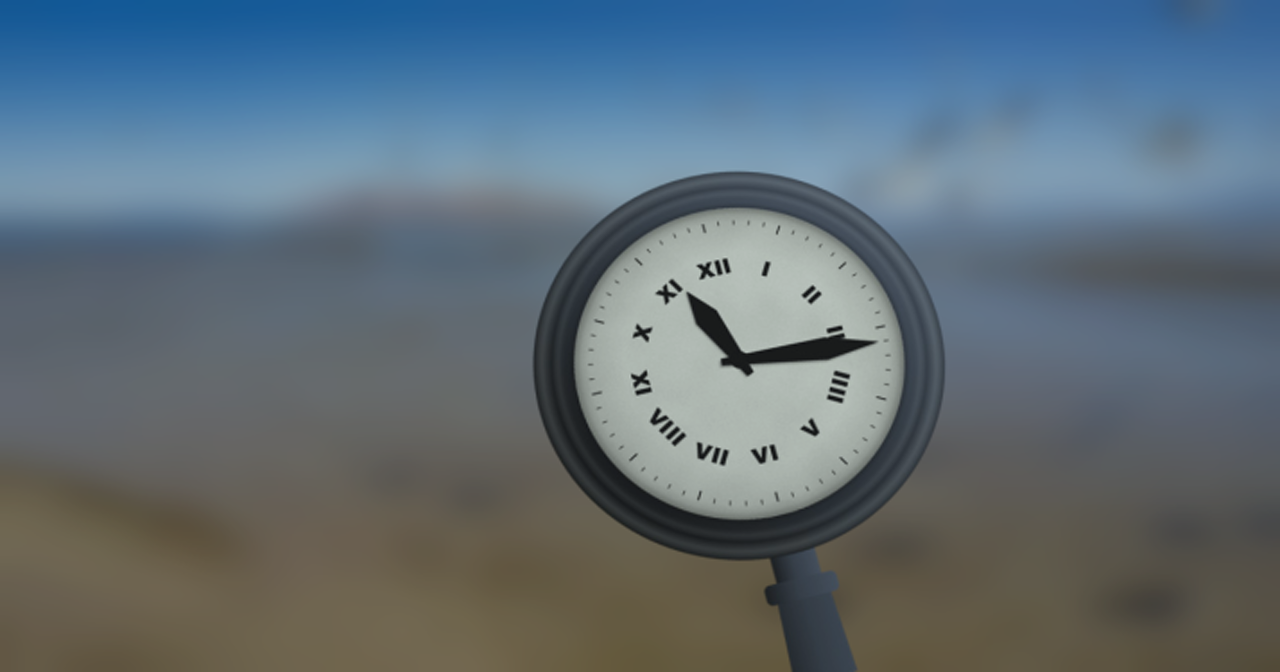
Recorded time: **11:16**
